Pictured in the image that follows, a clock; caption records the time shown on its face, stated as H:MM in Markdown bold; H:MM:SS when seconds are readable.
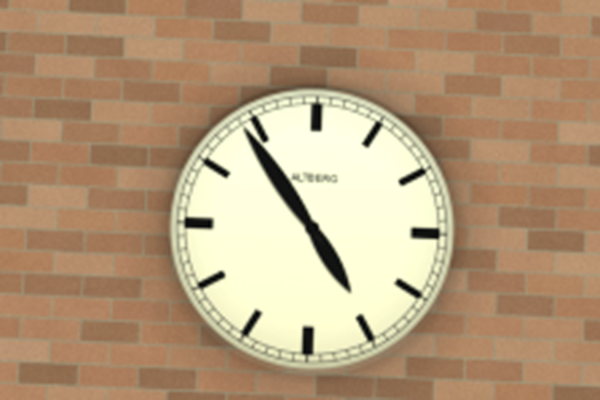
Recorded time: **4:54**
